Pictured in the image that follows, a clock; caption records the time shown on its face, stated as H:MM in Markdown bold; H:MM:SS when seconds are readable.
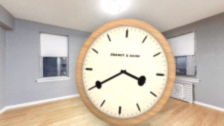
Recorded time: **3:40**
